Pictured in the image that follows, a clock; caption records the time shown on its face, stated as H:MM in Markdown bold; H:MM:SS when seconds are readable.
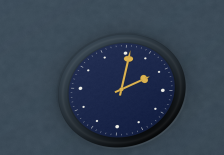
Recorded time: **2:01**
